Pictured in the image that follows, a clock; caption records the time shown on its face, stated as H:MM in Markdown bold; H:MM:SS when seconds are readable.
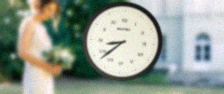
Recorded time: **8:38**
